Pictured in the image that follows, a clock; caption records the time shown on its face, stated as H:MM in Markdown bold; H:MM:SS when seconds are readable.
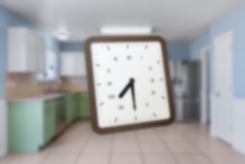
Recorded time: **7:30**
